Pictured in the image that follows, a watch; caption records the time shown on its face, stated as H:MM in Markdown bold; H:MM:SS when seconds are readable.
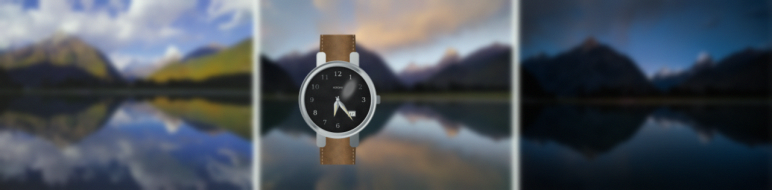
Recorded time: **6:24**
